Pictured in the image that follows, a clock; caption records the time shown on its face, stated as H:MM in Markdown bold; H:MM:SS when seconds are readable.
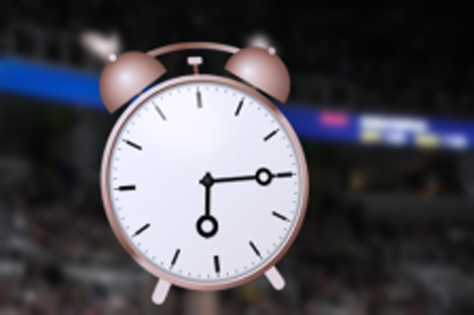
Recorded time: **6:15**
